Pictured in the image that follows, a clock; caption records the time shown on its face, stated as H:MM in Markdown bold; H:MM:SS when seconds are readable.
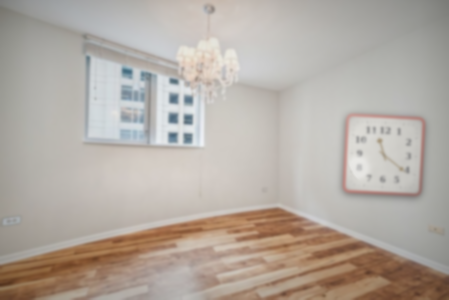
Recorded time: **11:21**
